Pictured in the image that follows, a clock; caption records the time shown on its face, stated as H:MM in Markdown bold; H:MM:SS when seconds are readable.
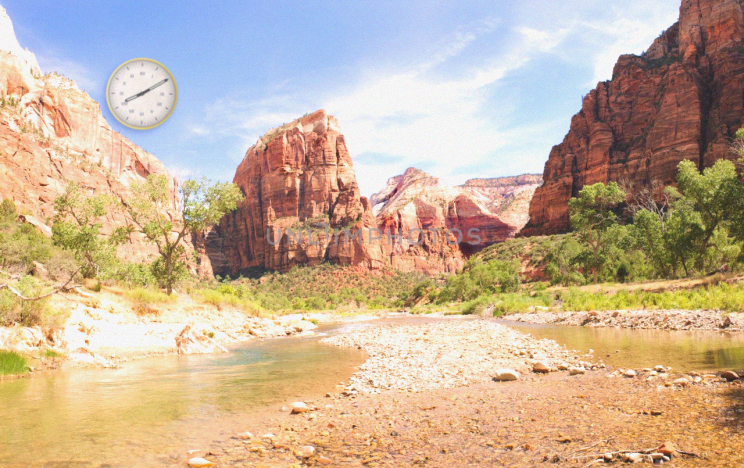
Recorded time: **8:10**
